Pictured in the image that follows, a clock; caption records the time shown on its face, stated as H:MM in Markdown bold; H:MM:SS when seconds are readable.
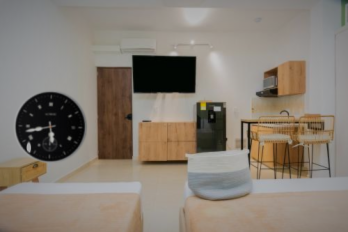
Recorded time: **5:43**
